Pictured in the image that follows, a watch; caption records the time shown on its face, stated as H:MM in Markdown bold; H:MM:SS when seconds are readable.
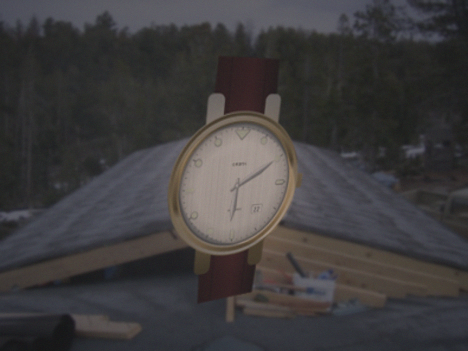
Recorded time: **6:10**
